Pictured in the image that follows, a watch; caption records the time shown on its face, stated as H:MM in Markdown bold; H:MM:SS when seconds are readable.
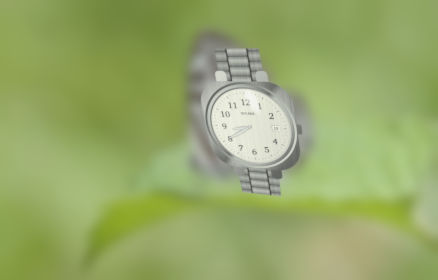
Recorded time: **8:40**
